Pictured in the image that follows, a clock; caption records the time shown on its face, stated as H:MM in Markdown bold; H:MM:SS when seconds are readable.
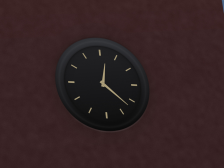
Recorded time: **12:22**
